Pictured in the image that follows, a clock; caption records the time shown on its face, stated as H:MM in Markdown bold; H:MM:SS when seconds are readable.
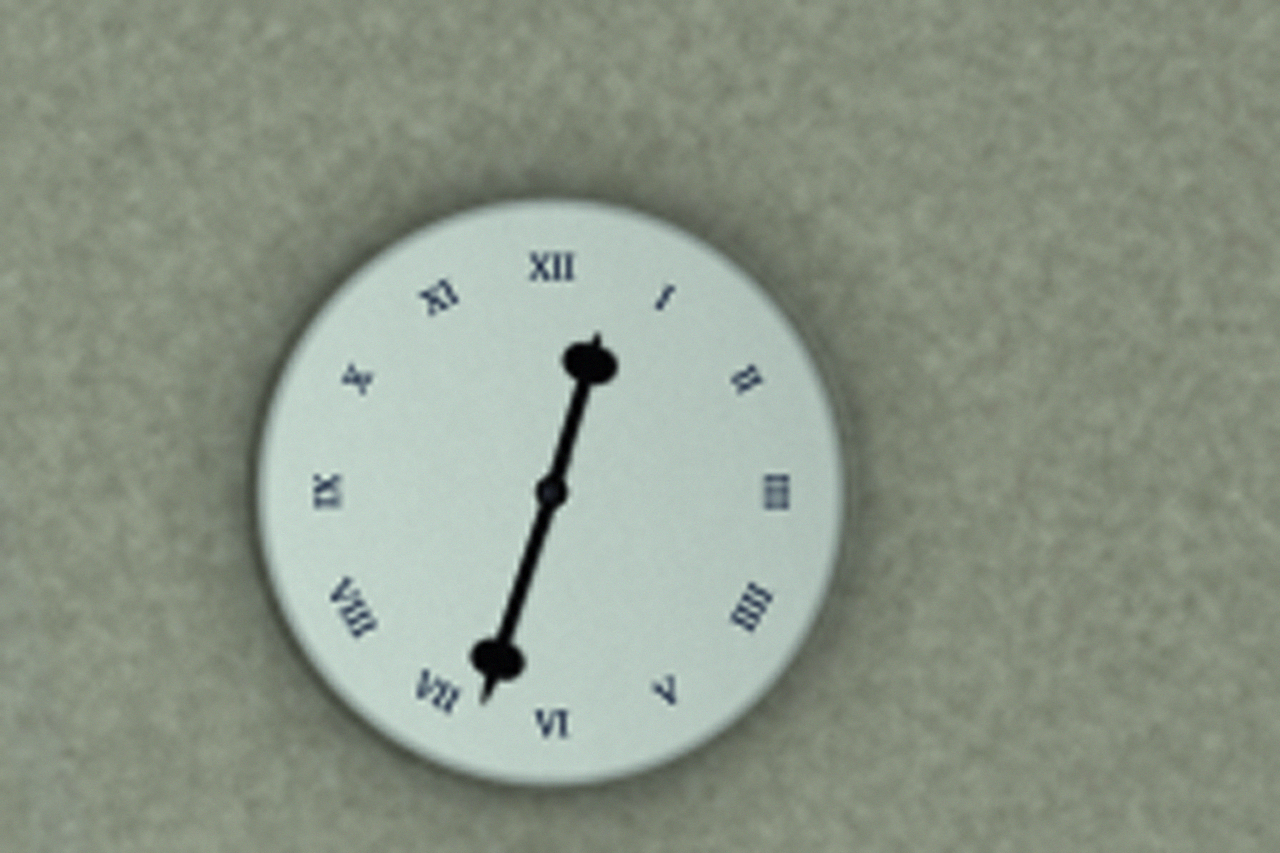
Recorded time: **12:33**
